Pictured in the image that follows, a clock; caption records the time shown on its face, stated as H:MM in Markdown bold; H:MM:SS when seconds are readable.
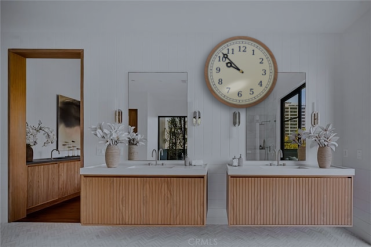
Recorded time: **9:52**
